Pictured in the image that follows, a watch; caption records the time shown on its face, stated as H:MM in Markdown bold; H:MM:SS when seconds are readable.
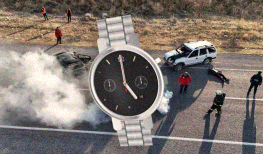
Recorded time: **5:00**
